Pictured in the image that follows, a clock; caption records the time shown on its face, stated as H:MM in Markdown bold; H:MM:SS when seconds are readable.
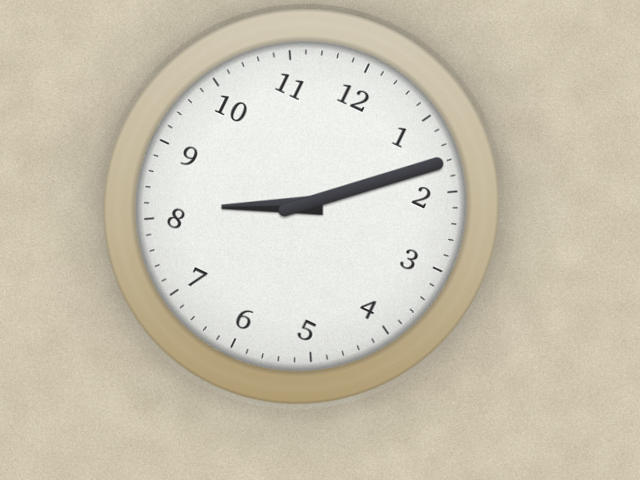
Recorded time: **8:08**
